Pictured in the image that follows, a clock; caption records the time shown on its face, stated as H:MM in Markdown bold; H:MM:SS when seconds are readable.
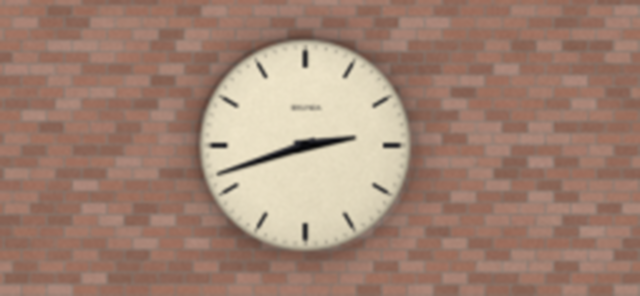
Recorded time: **2:42**
